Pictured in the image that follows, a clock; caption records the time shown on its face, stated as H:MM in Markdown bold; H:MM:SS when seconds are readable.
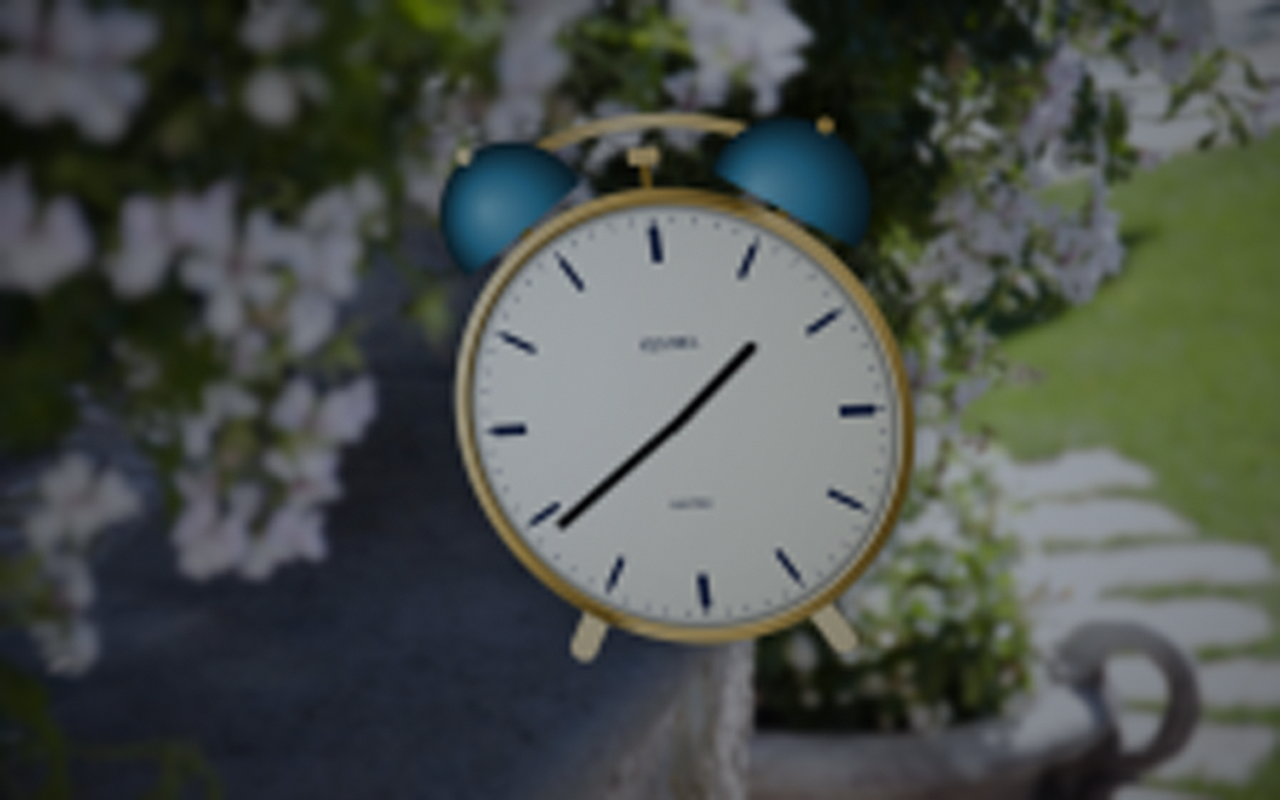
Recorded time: **1:39**
